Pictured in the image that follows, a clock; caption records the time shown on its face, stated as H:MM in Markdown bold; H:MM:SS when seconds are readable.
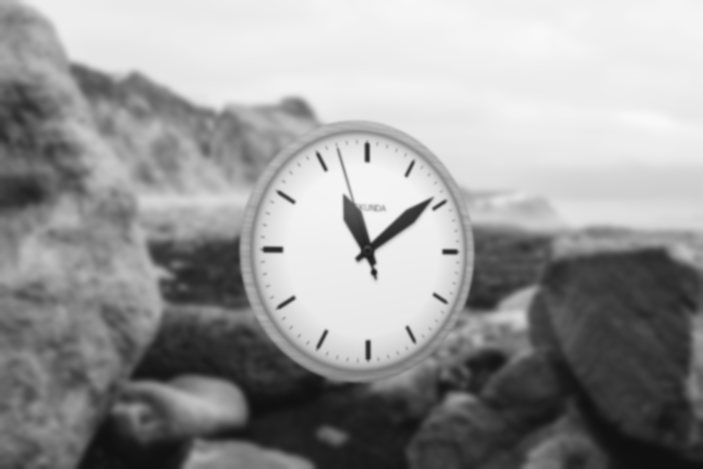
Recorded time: **11:08:57**
